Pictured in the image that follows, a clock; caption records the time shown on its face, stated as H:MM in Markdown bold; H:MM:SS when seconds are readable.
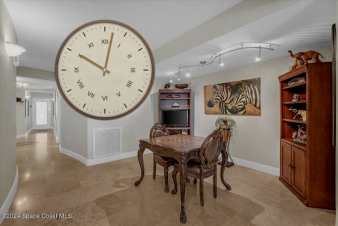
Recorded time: **10:02**
